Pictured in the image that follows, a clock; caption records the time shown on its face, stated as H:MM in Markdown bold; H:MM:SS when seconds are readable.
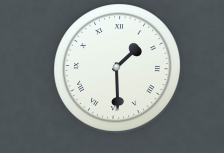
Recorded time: **1:29**
